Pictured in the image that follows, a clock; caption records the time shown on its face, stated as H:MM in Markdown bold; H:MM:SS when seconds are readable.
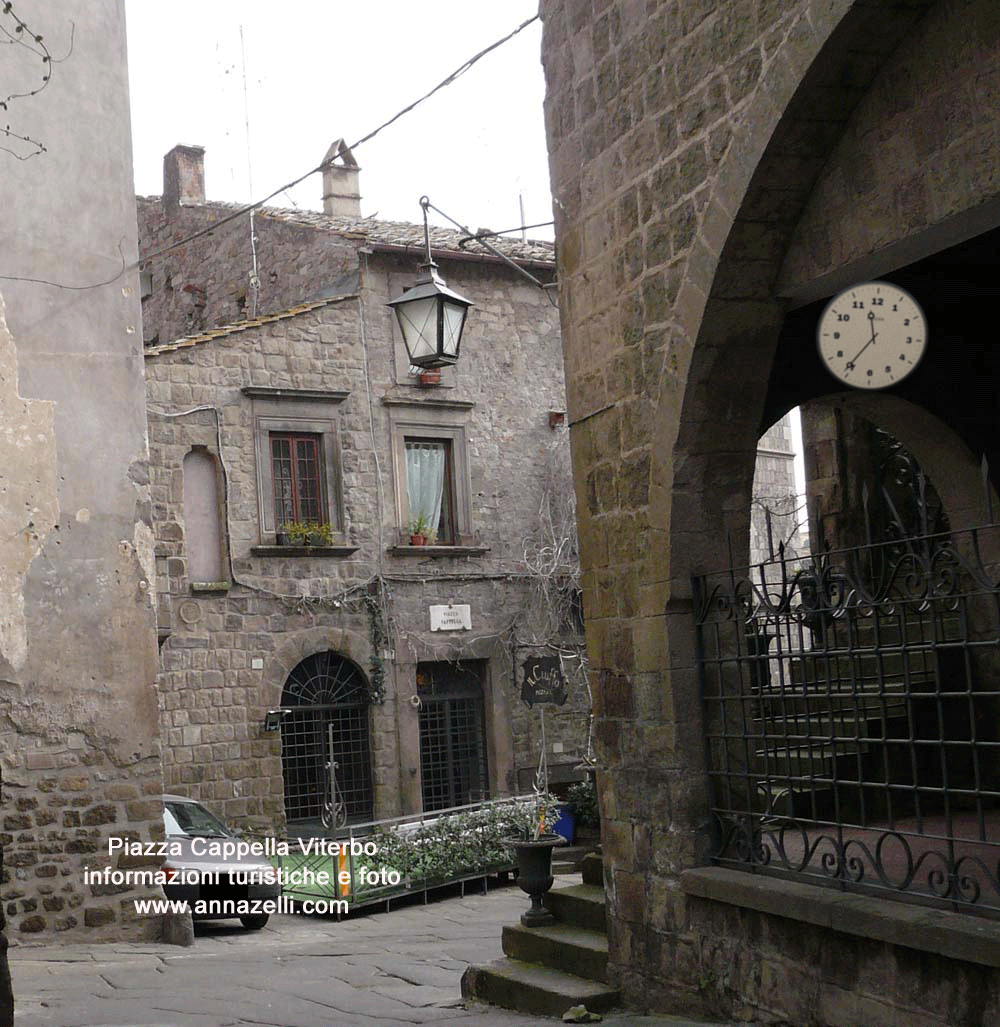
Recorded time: **11:36**
